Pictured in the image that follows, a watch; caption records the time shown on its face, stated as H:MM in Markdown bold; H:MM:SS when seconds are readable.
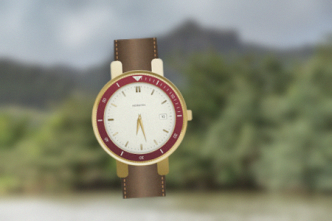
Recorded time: **6:28**
